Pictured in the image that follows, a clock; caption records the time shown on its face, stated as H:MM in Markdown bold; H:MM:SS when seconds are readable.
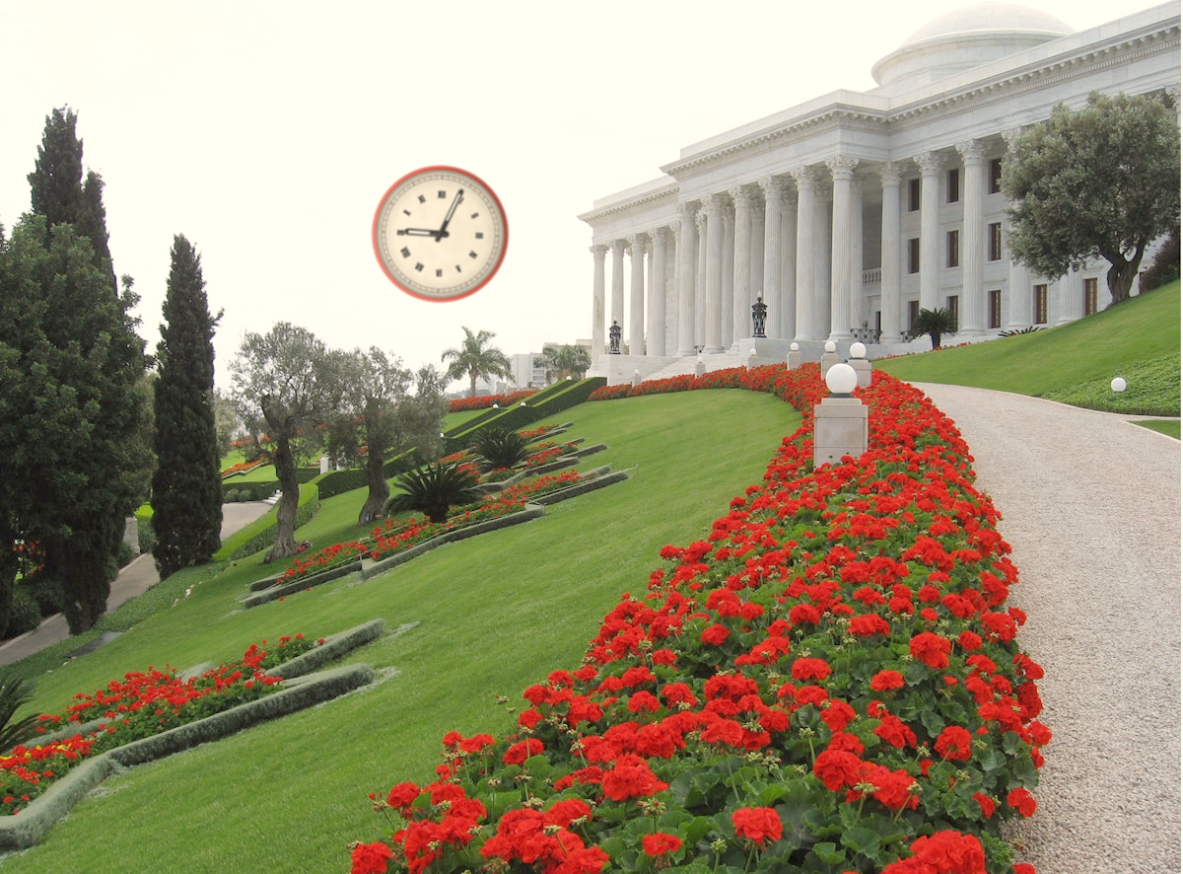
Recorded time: **9:04**
